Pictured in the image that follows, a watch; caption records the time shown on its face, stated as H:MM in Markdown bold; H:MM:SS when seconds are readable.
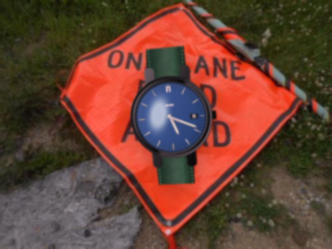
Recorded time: **5:19**
